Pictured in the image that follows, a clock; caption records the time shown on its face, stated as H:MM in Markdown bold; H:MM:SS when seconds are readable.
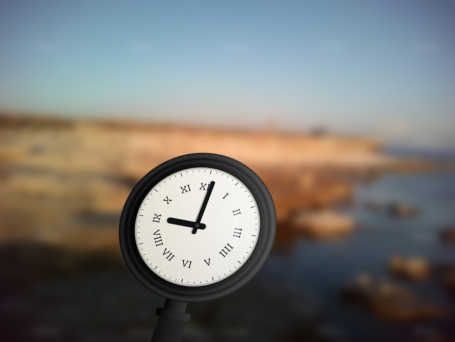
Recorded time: **9:01**
